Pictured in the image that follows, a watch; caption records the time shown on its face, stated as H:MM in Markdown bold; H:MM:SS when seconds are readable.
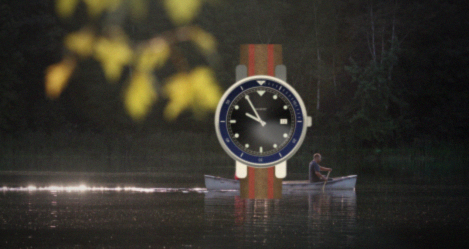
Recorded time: **9:55**
